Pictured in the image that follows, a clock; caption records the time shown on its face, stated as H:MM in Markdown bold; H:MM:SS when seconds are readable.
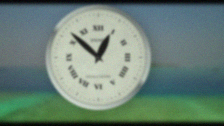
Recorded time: **12:52**
